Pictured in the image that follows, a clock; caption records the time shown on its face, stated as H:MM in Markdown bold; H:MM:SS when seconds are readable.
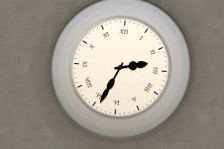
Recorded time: **2:34**
